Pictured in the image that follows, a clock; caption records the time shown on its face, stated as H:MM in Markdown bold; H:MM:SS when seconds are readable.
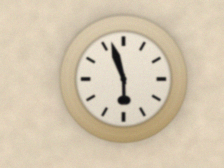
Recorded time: **5:57**
